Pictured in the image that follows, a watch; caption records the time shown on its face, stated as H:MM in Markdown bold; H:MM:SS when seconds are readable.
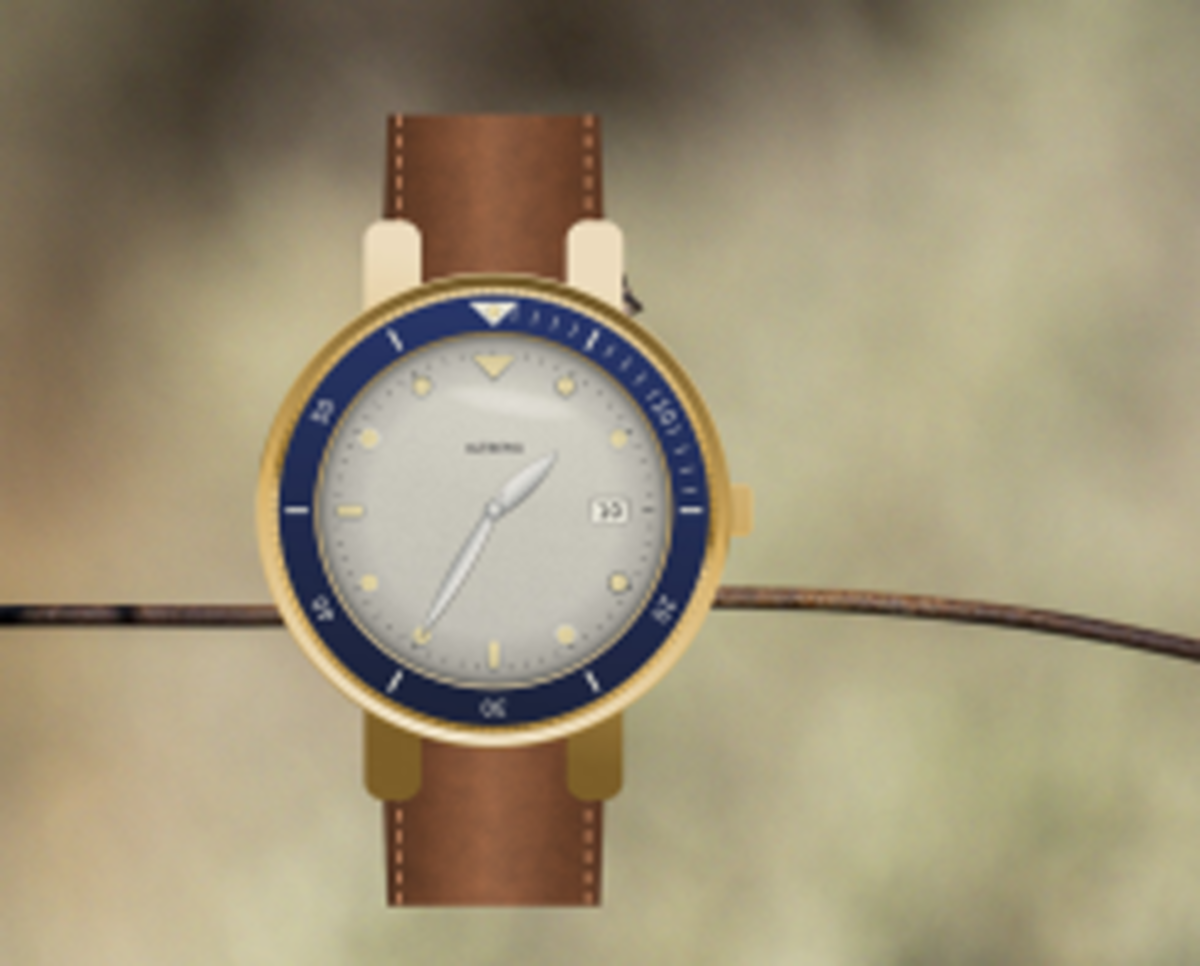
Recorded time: **1:35**
